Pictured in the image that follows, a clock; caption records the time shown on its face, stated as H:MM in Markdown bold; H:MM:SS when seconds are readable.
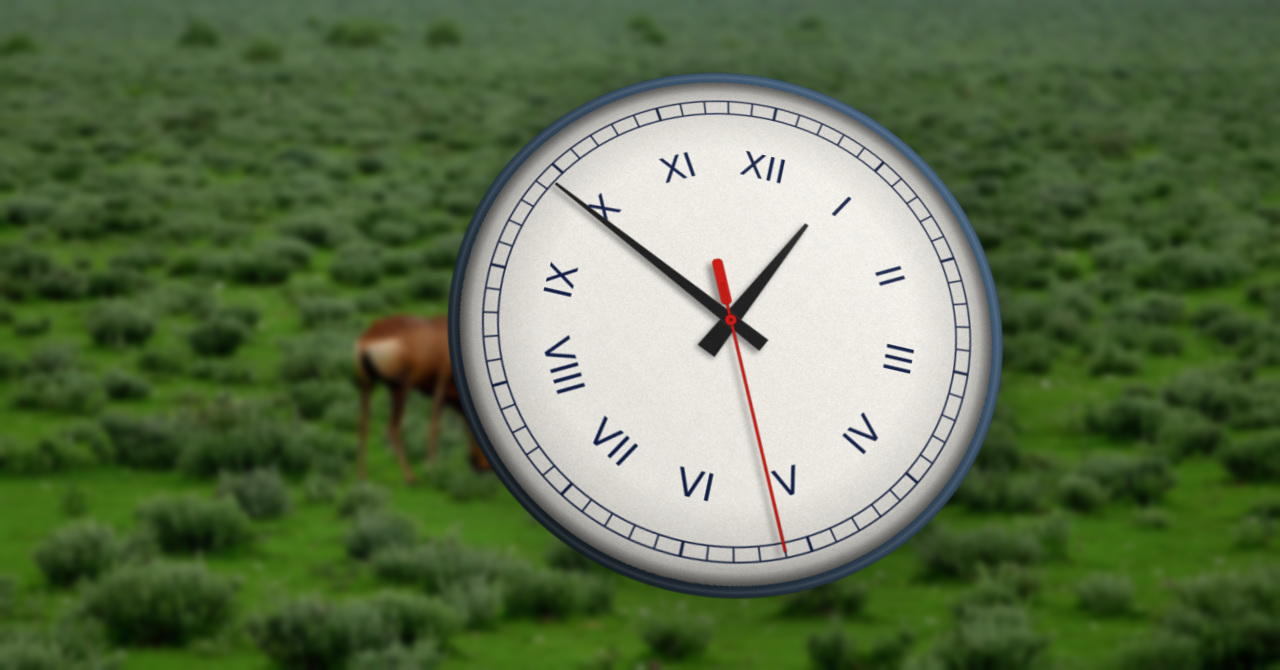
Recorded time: **12:49:26**
